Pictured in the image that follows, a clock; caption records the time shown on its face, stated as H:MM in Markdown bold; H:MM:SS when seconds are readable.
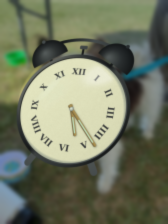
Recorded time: **5:23**
